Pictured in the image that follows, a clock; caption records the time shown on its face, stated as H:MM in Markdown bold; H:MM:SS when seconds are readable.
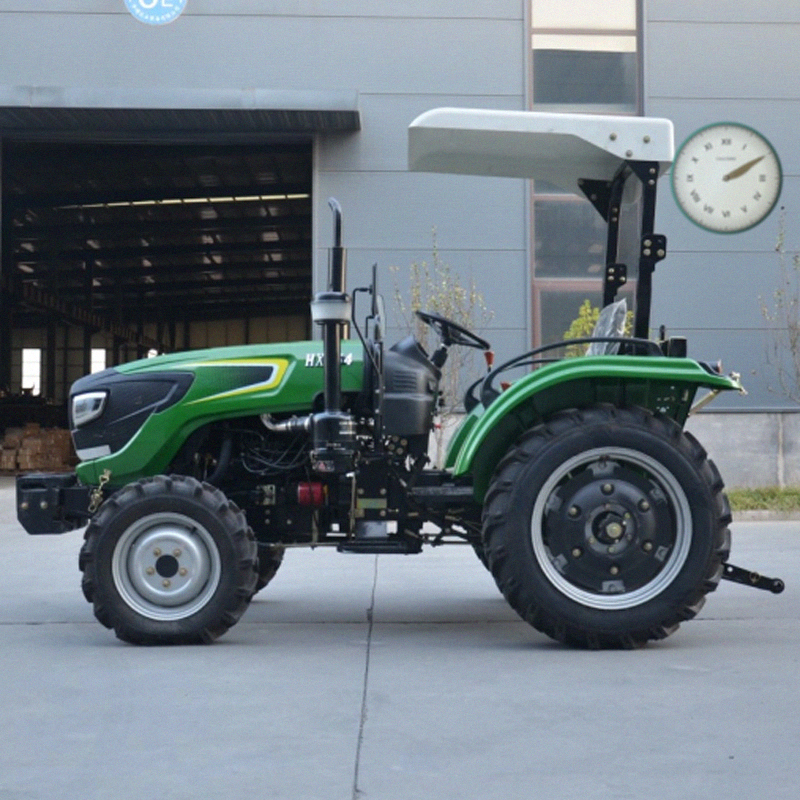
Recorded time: **2:10**
